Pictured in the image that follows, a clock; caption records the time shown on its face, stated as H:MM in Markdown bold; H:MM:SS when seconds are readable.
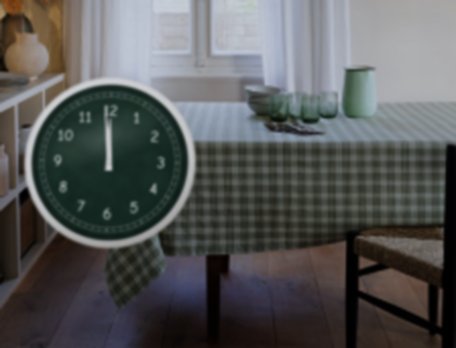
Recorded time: **11:59**
